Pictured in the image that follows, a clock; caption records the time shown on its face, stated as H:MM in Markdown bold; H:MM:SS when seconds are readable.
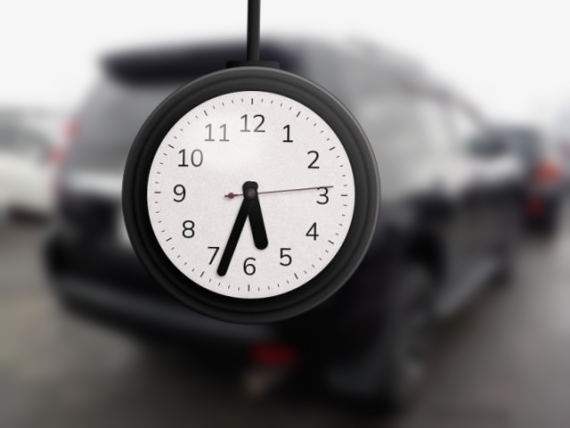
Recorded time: **5:33:14**
